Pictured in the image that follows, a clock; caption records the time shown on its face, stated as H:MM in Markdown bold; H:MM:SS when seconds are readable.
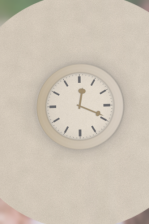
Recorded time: **12:19**
